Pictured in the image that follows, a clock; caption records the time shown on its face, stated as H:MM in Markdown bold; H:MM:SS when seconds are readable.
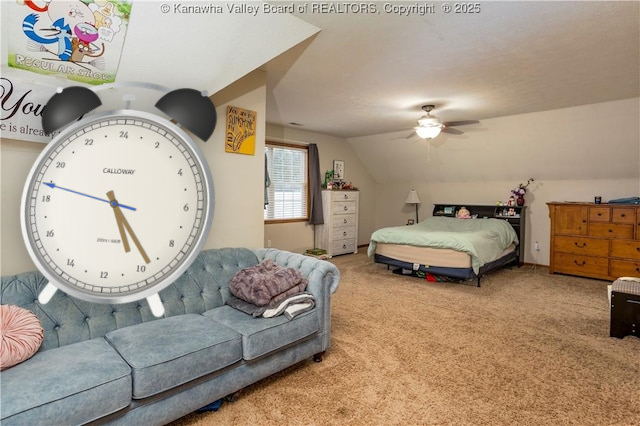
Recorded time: **10:23:47**
